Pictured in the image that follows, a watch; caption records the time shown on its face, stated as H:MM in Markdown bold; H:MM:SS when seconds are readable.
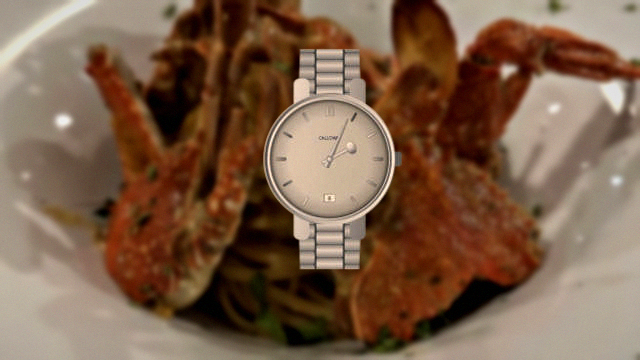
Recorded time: **2:04**
